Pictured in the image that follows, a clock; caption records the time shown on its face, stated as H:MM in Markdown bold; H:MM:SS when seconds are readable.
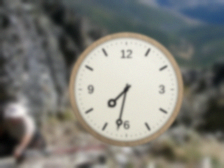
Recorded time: **7:32**
